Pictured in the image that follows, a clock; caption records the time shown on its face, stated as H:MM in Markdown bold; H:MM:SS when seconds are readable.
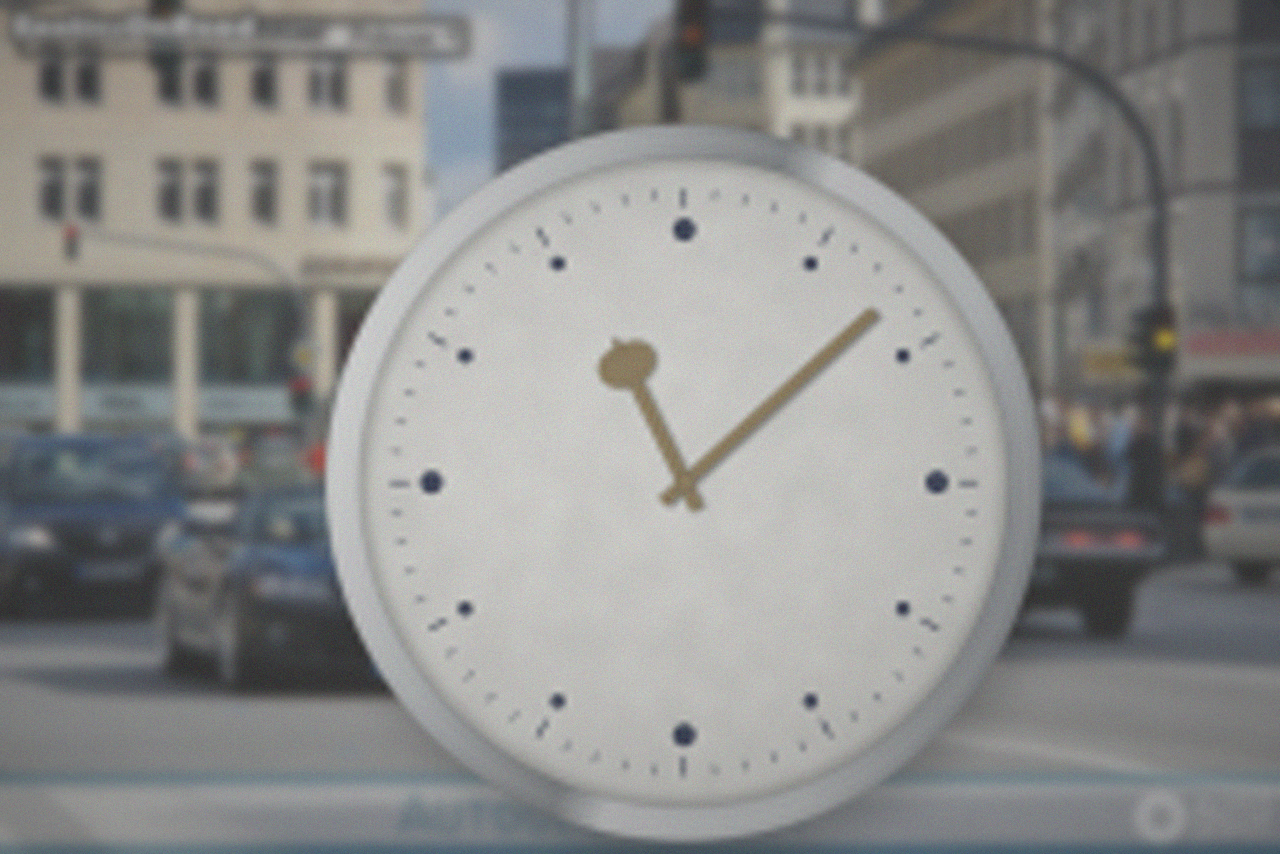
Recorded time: **11:08**
